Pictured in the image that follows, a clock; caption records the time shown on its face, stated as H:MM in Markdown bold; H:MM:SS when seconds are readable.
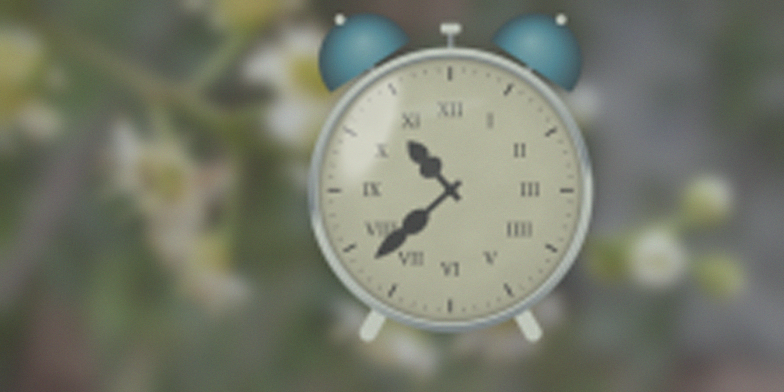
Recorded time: **10:38**
